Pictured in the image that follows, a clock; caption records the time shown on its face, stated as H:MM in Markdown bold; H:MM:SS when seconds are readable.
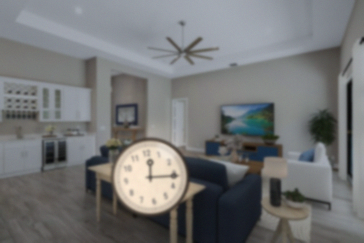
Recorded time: **12:16**
